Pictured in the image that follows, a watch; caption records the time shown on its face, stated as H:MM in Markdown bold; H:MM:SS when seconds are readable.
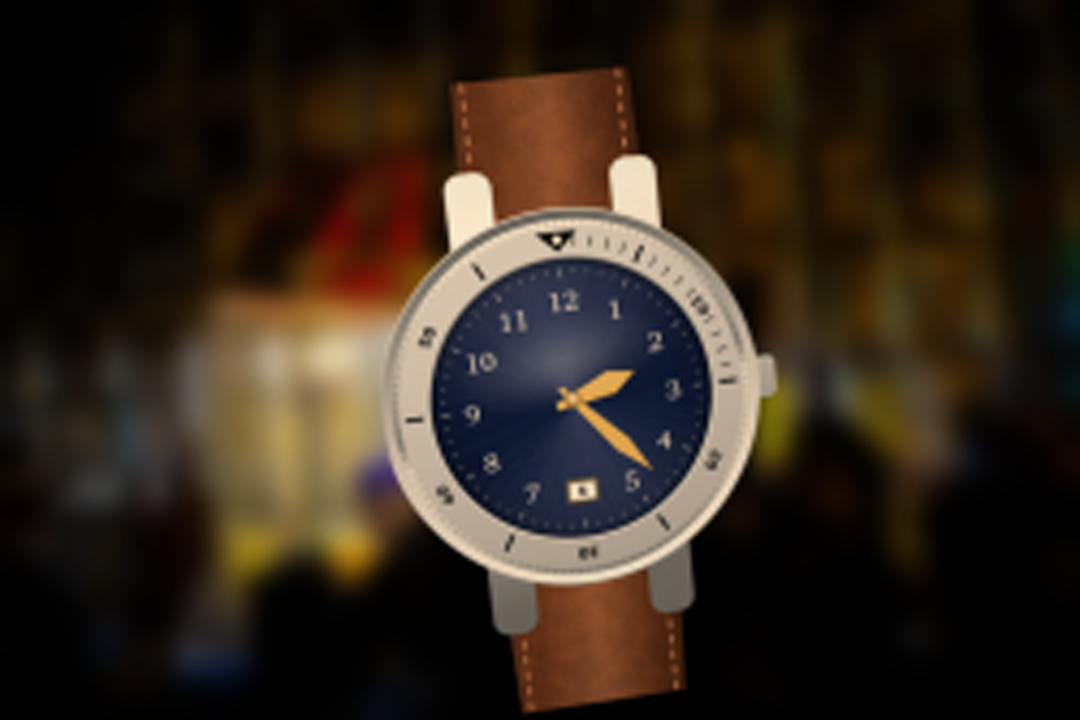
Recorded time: **2:23**
